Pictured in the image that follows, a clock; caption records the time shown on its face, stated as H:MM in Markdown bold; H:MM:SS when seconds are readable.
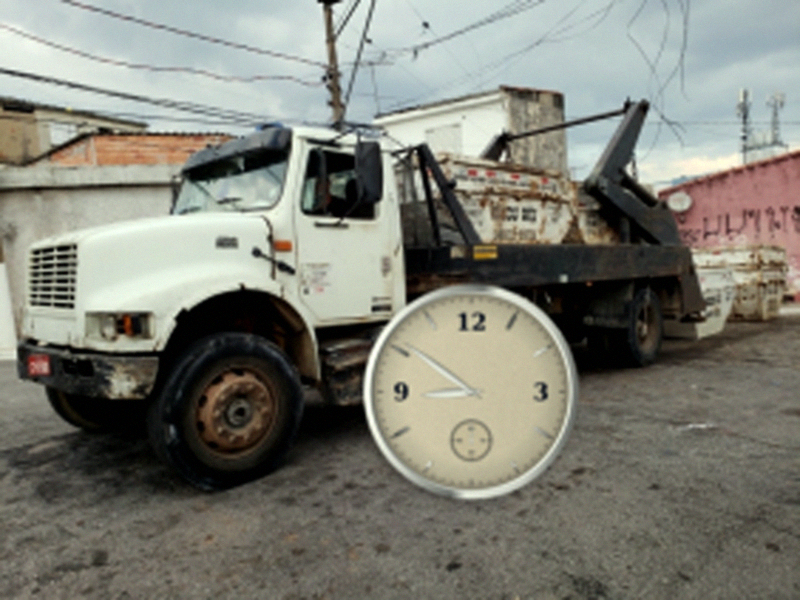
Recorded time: **8:51**
